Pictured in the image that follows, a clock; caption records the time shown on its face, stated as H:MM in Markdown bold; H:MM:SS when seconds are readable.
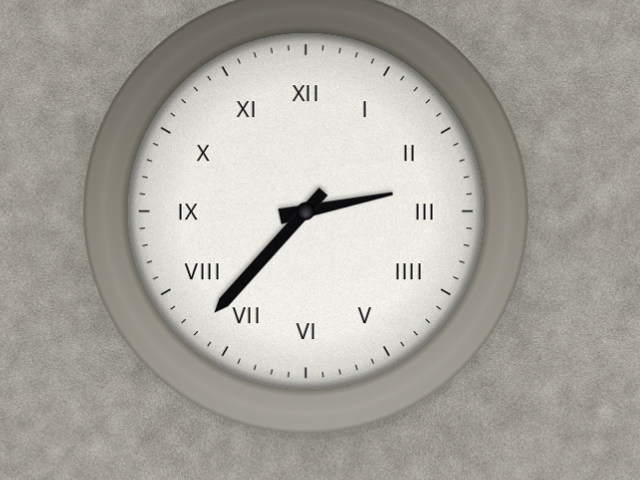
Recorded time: **2:37**
